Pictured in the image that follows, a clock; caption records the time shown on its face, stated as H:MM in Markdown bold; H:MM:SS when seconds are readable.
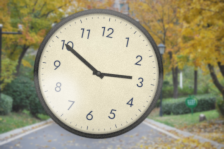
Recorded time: **2:50**
